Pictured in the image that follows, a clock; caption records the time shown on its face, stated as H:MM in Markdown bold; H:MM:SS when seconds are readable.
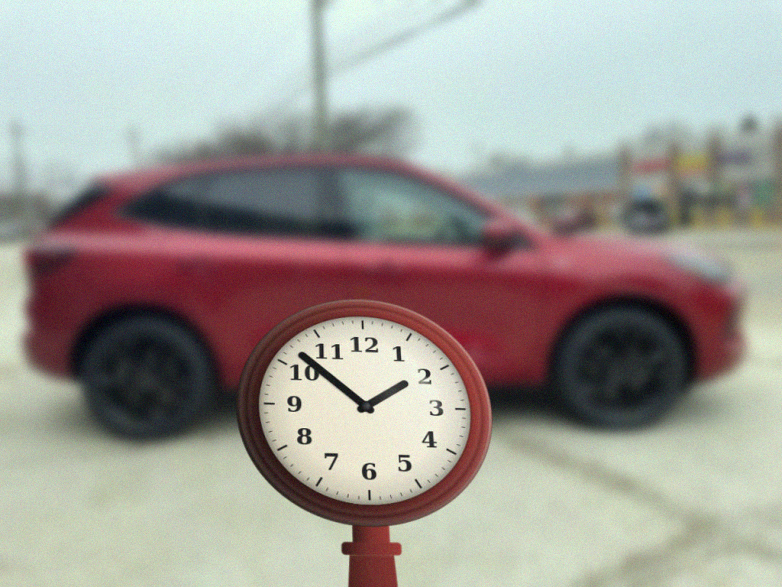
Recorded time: **1:52**
